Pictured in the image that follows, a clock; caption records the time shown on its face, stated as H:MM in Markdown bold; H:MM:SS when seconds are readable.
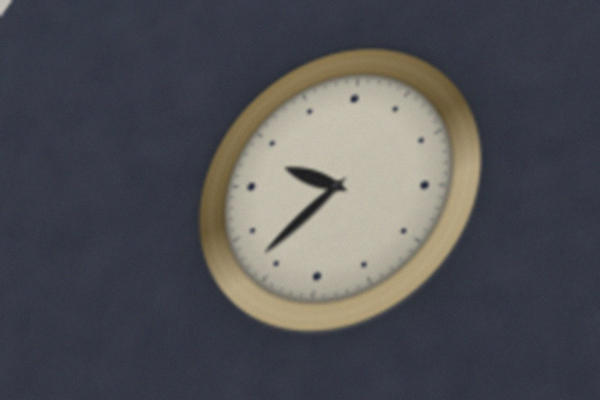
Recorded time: **9:37**
